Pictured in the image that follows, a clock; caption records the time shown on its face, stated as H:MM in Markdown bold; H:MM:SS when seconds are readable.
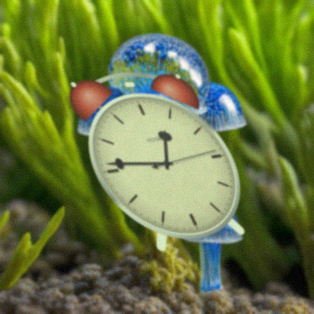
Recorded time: **12:46:14**
